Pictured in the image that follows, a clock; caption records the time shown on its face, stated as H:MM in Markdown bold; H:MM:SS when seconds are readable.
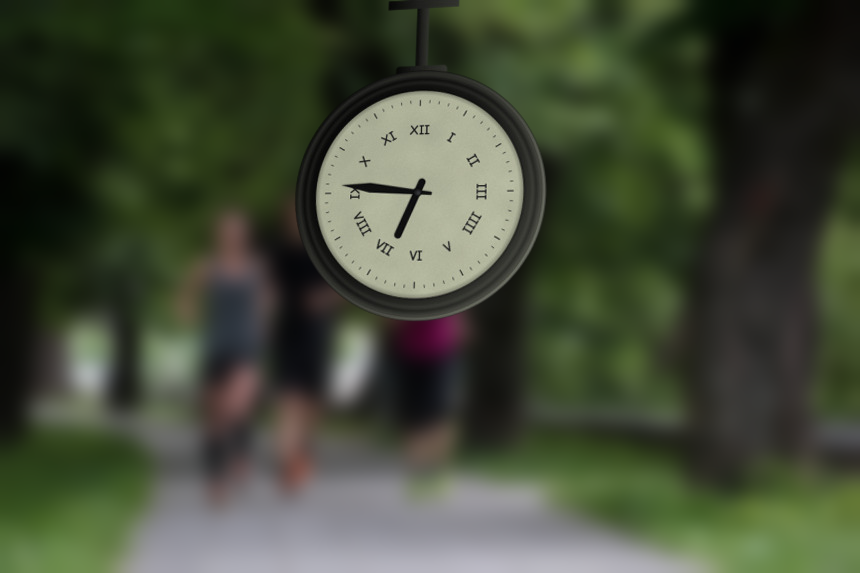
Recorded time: **6:46**
